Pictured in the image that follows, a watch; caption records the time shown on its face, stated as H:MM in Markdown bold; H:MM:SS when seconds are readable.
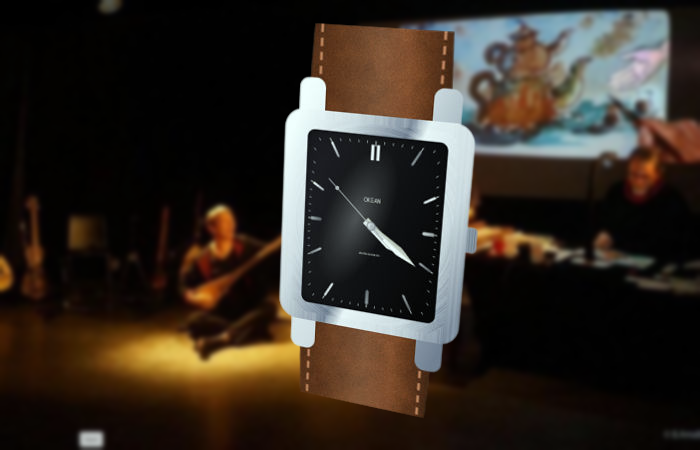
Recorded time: **4:20:52**
